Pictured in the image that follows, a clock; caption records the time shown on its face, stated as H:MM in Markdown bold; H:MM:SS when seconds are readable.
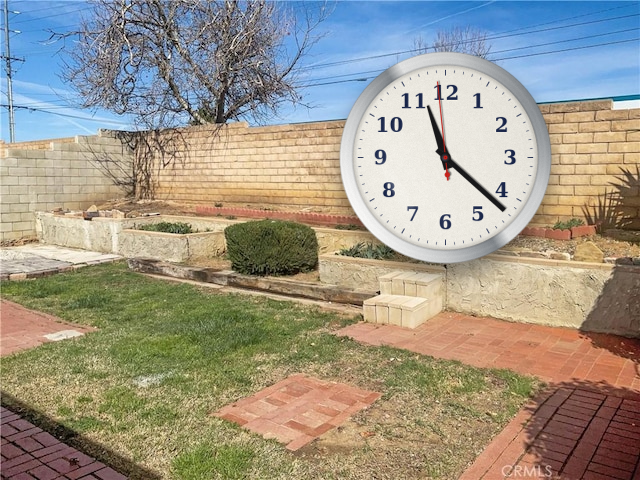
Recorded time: **11:21:59**
